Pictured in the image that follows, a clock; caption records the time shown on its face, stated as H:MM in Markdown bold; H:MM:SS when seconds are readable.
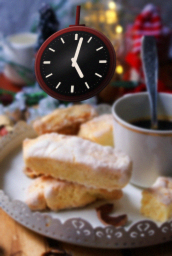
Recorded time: **5:02**
